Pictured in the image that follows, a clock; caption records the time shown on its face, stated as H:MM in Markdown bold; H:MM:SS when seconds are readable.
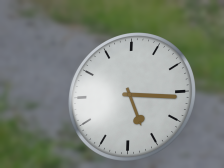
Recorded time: **5:16**
